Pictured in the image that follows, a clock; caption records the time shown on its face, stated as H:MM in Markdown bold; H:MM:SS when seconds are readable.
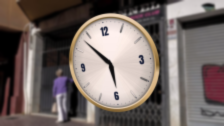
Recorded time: **5:53**
